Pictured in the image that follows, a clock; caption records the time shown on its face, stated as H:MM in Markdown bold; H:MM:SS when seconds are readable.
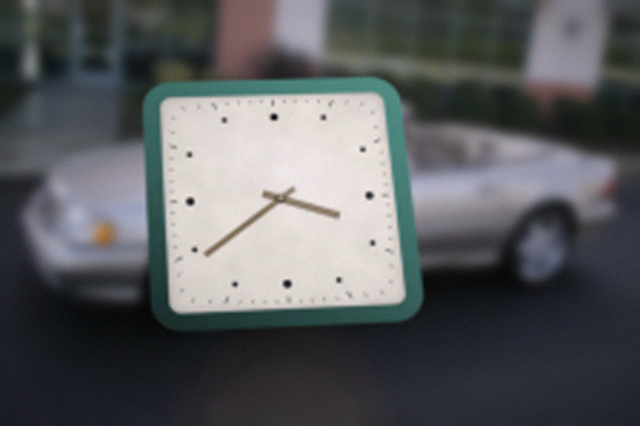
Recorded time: **3:39**
